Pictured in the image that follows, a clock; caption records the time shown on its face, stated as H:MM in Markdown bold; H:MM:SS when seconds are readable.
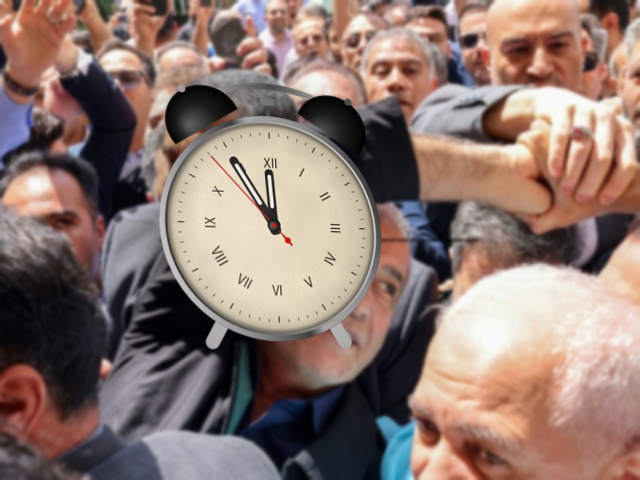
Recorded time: **11:54:53**
